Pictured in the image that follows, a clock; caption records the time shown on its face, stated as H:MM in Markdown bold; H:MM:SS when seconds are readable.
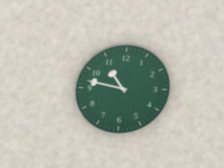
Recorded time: **10:47**
